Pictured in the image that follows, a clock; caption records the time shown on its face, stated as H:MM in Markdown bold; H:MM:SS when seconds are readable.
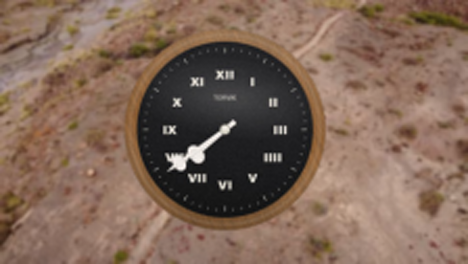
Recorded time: **7:39**
